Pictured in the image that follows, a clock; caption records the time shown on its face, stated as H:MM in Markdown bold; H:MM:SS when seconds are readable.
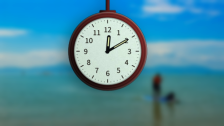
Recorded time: **12:10**
